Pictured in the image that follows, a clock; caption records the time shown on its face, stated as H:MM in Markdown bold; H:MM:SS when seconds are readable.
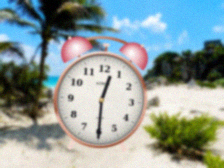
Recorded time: **12:30**
